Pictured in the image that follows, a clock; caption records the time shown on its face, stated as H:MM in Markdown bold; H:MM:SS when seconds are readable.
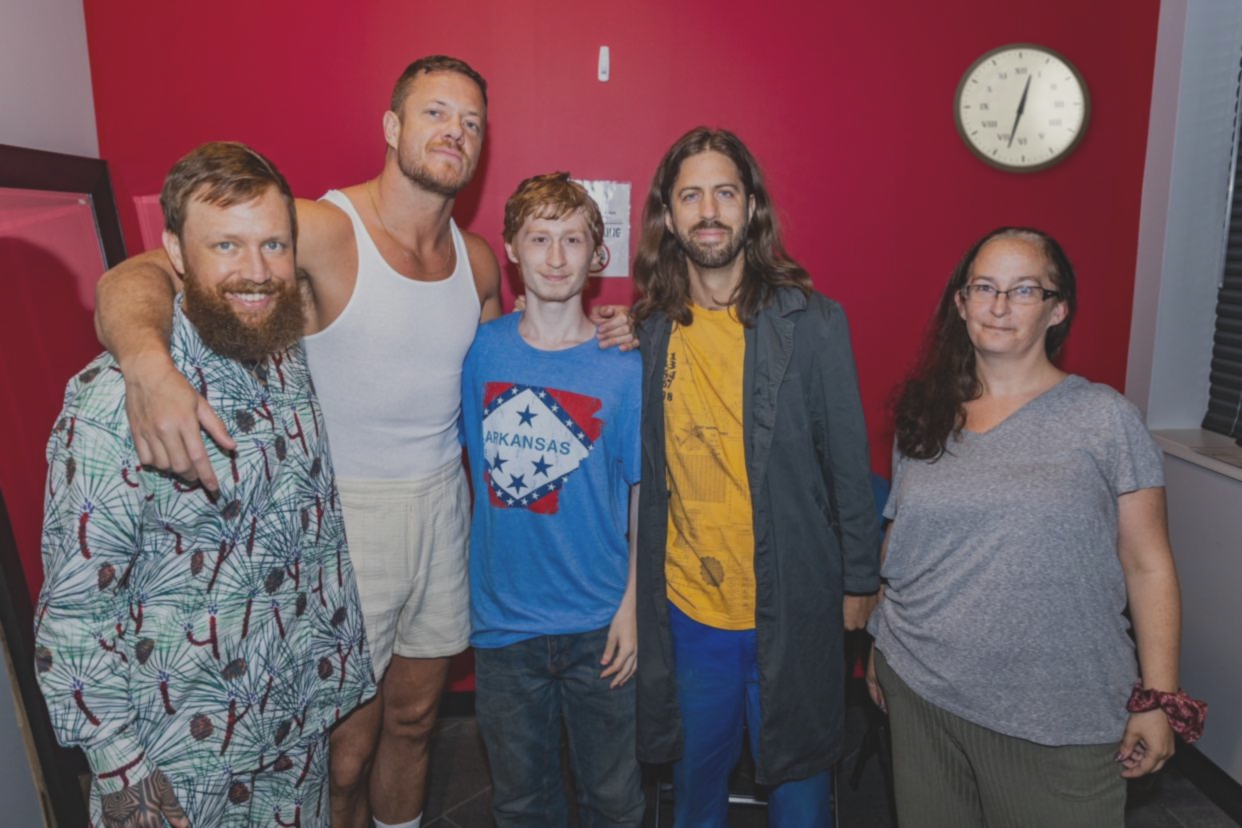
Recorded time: **12:33**
